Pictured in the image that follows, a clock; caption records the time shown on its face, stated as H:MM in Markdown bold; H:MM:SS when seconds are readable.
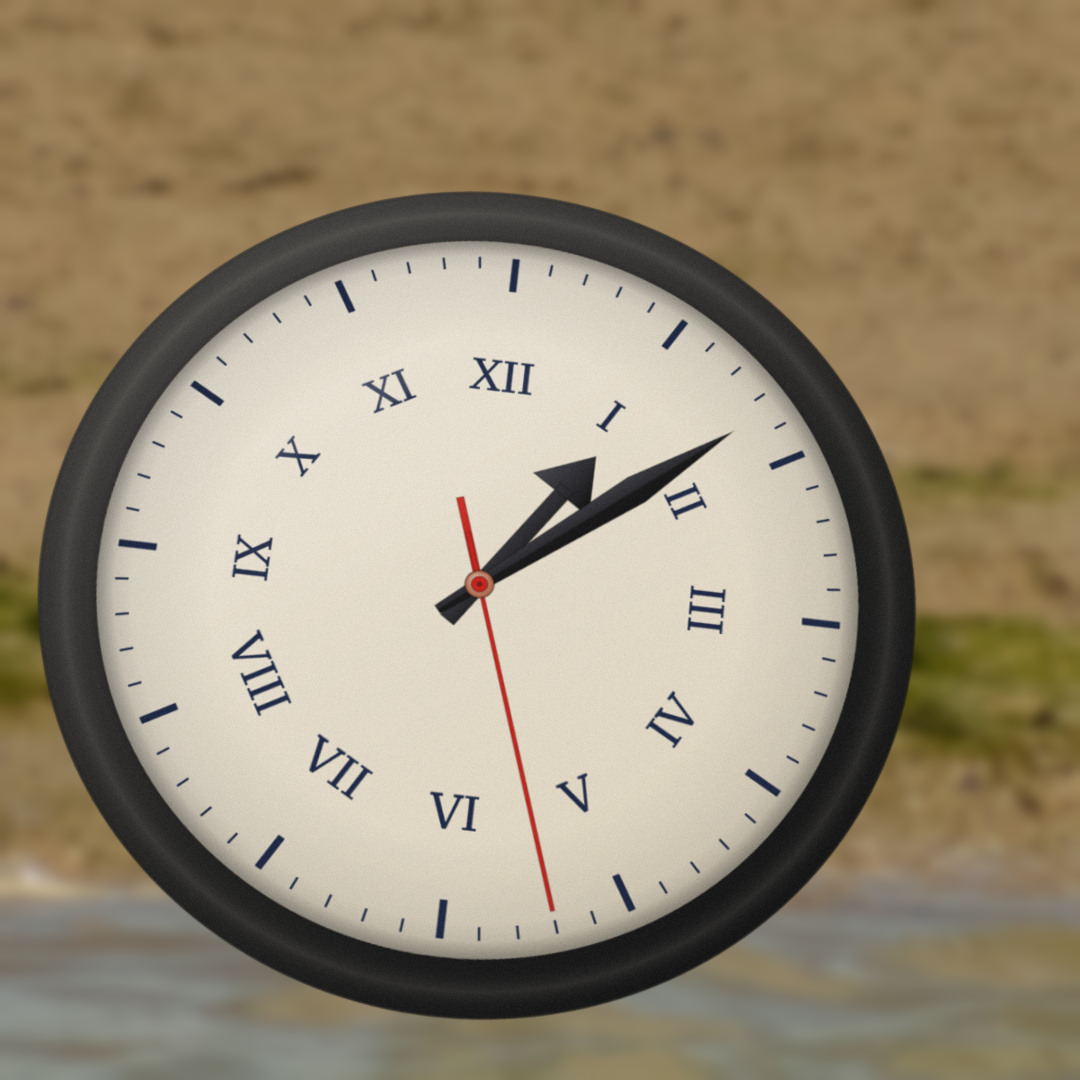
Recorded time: **1:08:27**
